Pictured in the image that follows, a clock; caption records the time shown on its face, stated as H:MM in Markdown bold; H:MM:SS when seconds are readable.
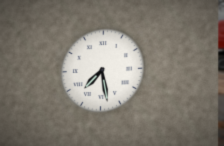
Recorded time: **7:28**
